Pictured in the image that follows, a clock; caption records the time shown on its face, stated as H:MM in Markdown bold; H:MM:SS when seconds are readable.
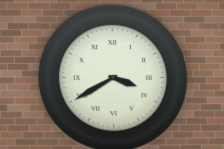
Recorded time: **3:40**
